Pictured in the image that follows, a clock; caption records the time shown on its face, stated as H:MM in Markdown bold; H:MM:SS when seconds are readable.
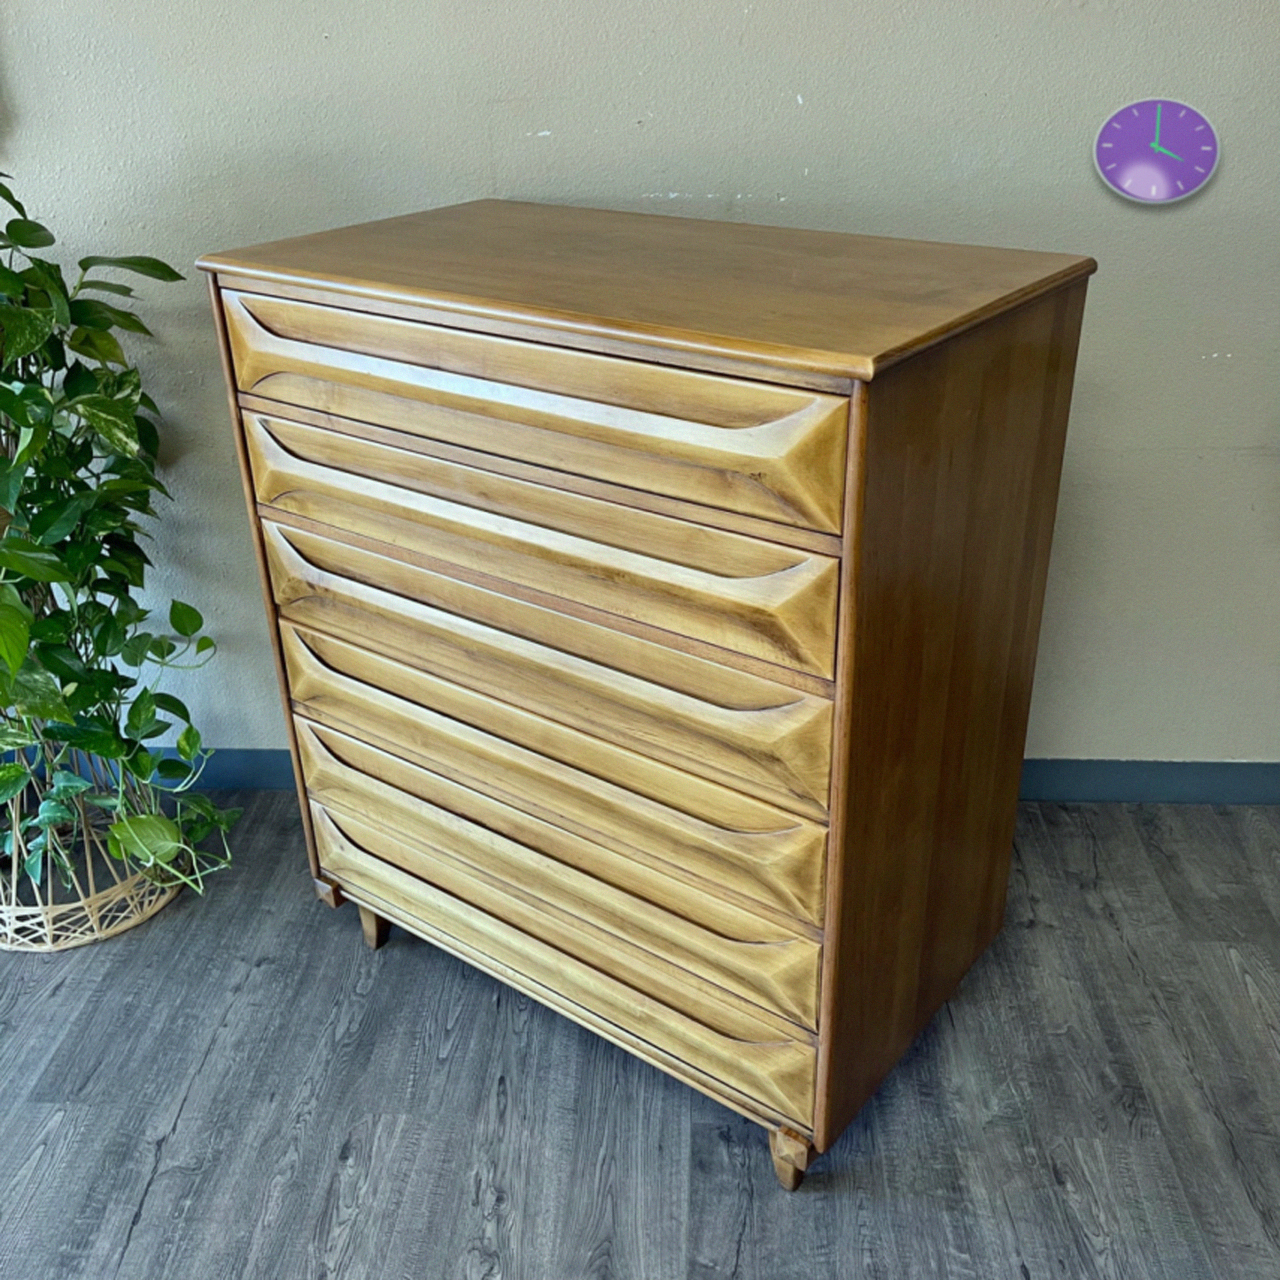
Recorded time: **4:00**
